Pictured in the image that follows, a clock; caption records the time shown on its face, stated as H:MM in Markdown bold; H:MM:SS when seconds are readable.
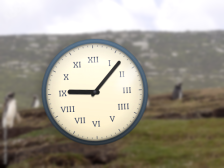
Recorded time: **9:07**
